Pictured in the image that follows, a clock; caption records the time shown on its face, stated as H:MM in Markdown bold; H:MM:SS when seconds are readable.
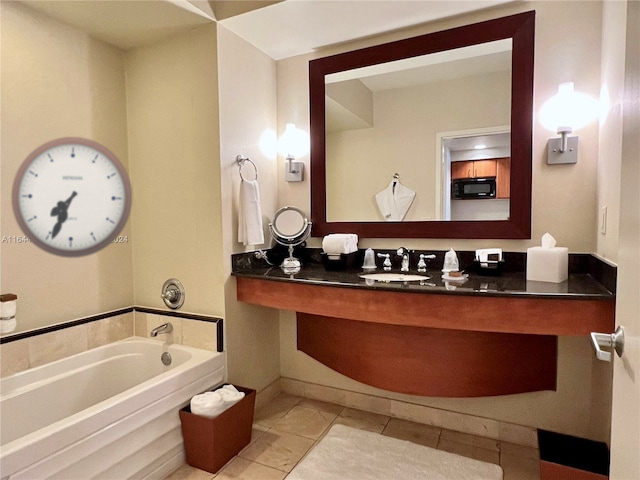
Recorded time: **7:34**
